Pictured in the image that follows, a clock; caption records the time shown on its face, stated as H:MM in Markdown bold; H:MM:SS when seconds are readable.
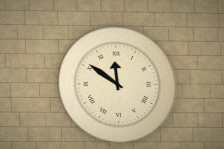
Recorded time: **11:51**
